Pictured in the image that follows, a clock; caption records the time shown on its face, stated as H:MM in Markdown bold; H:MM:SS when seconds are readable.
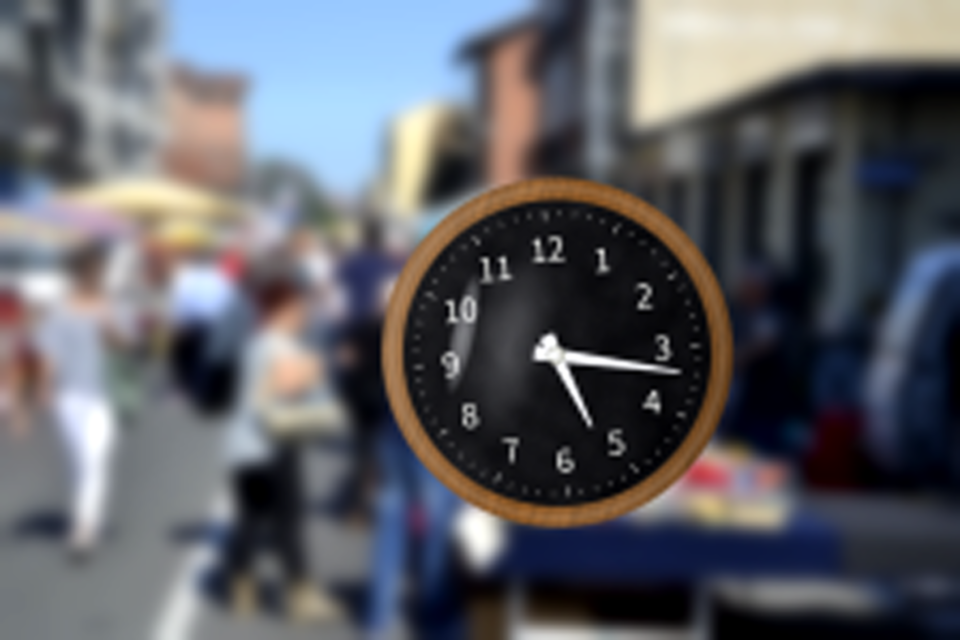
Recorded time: **5:17**
